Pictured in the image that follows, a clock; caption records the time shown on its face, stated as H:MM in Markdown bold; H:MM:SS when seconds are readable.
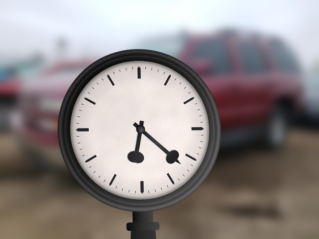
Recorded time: **6:22**
